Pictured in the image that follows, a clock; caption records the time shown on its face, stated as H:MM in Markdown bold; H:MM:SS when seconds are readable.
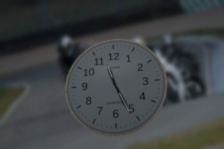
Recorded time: **11:26**
